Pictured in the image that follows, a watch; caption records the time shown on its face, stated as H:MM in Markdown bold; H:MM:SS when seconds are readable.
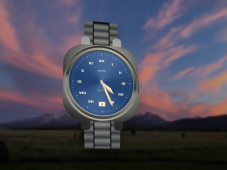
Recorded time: **4:26**
